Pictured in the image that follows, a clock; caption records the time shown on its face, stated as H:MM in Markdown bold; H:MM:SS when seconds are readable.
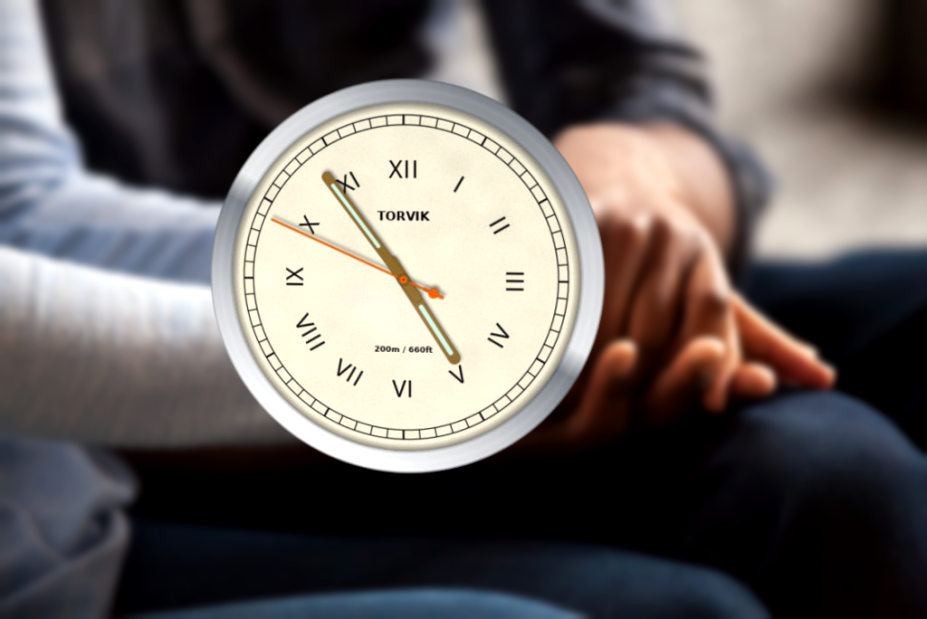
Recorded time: **4:53:49**
